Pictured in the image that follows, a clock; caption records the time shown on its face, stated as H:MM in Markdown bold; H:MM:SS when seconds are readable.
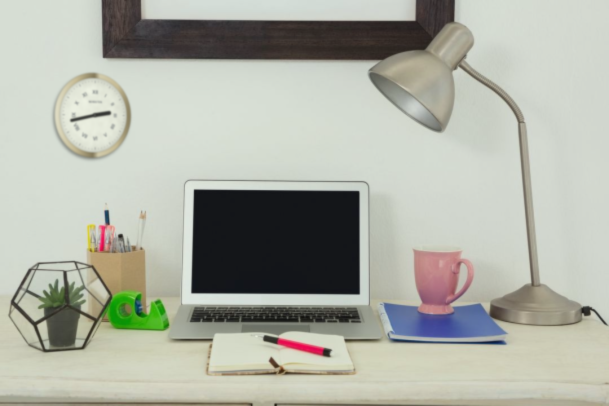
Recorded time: **2:43**
